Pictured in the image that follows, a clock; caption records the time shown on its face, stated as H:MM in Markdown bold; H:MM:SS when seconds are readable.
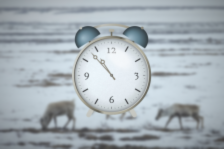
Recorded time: **10:53**
